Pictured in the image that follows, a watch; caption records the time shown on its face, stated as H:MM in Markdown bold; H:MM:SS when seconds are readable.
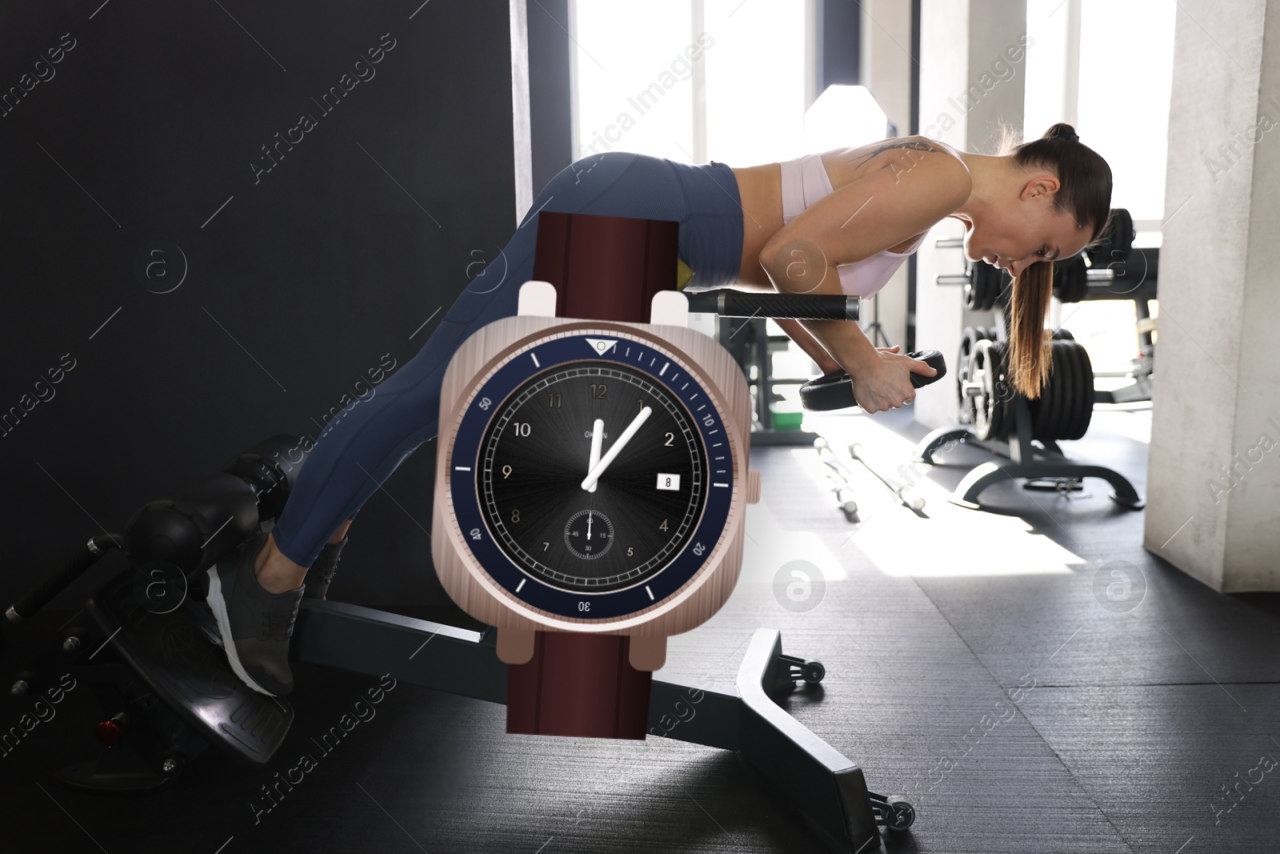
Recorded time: **12:06**
